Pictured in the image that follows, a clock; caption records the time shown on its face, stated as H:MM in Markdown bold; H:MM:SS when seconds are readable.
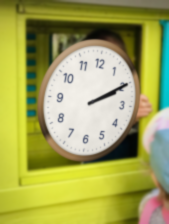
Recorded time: **2:10**
